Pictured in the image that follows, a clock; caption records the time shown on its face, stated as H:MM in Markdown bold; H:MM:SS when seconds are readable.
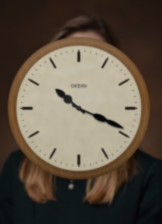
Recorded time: **10:19**
